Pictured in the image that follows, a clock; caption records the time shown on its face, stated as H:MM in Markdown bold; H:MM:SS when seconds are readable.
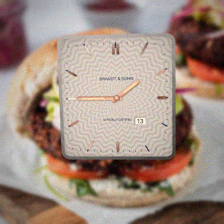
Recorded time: **1:45**
